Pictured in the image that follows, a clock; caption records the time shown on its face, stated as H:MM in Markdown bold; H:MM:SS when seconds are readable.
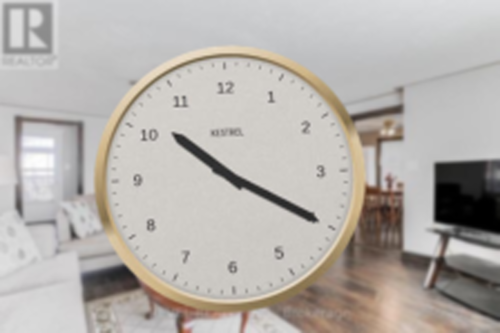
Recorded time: **10:20**
